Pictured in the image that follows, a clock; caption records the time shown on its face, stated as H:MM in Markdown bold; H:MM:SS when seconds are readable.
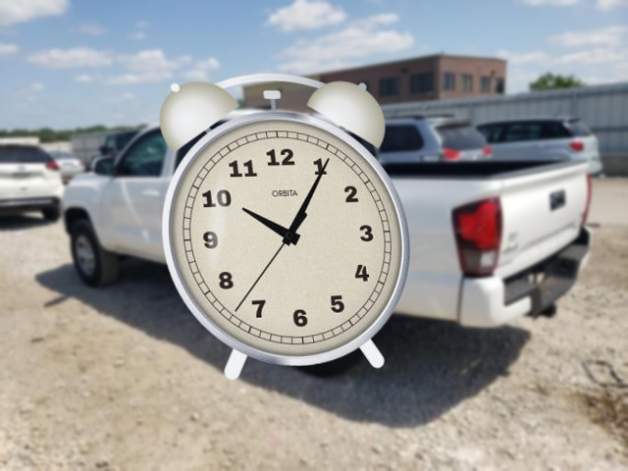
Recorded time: **10:05:37**
